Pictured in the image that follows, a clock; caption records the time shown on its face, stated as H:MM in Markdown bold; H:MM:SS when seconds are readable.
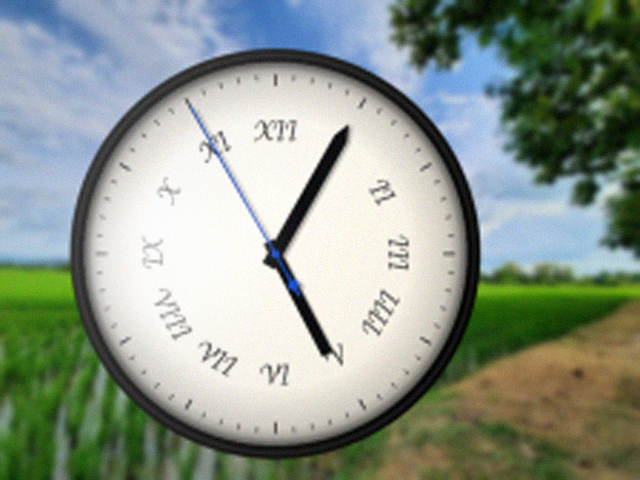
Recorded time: **5:04:55**
